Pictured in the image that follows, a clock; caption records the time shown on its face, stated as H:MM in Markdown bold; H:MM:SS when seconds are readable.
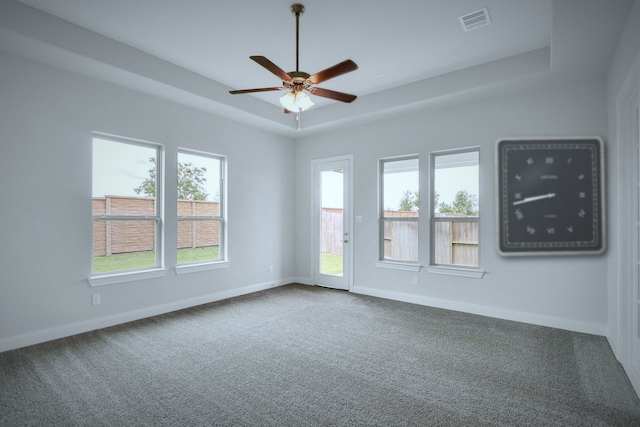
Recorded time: **8:43**
